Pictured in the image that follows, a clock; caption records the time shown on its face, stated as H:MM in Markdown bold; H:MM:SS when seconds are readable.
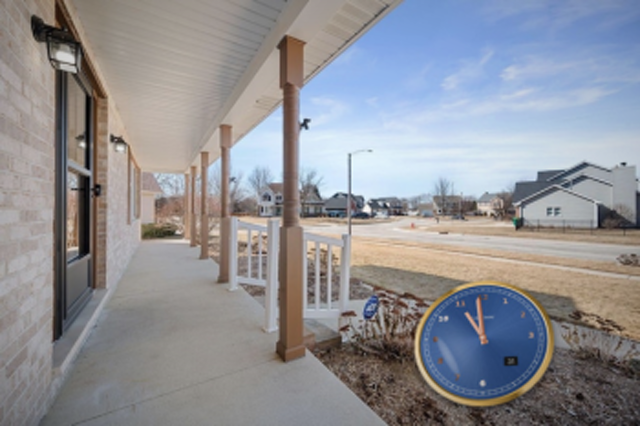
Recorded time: **10:59**
